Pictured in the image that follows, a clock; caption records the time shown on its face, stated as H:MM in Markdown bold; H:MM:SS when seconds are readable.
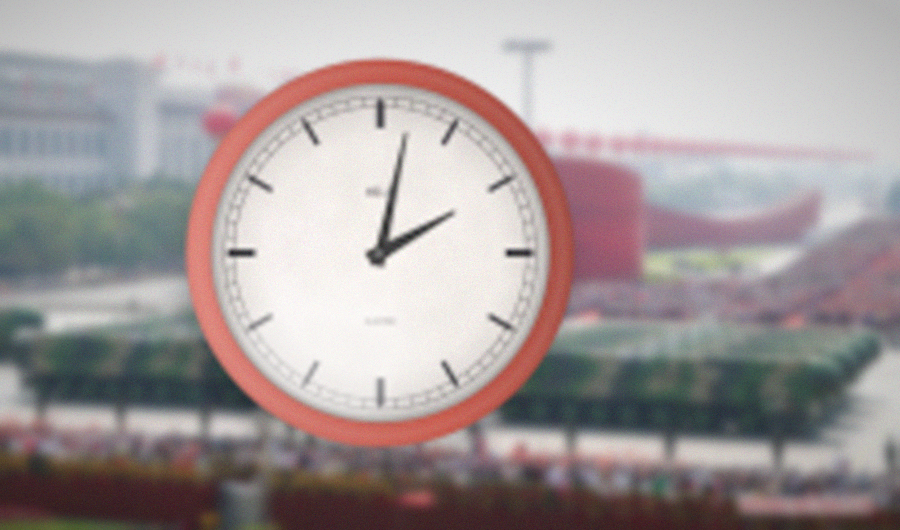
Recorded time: **2:02**
